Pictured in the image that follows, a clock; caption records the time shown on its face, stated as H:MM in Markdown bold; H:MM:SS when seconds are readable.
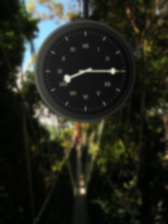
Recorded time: **8:15**
